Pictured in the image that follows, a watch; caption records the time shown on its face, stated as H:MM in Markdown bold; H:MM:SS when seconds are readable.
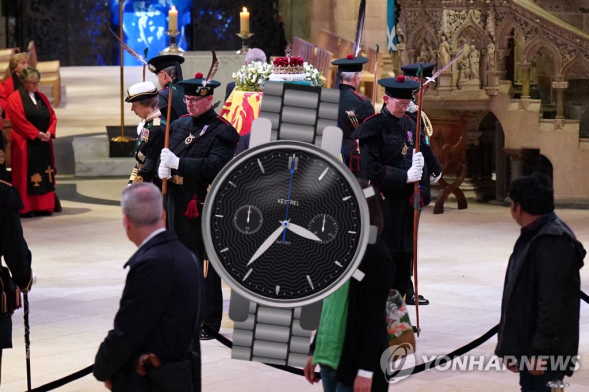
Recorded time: **3:36**
